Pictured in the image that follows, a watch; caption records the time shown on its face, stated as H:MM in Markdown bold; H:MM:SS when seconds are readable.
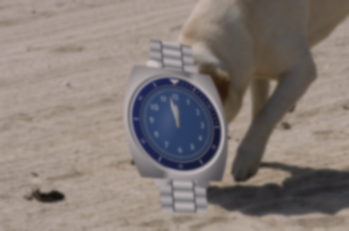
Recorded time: **11:58**
